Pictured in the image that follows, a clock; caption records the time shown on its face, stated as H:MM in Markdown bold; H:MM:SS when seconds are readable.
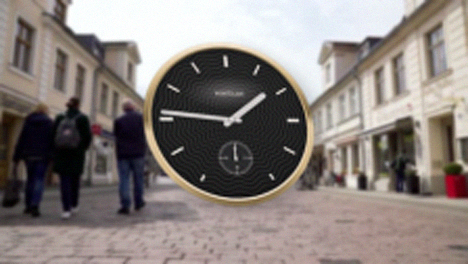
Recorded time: **1:46**
